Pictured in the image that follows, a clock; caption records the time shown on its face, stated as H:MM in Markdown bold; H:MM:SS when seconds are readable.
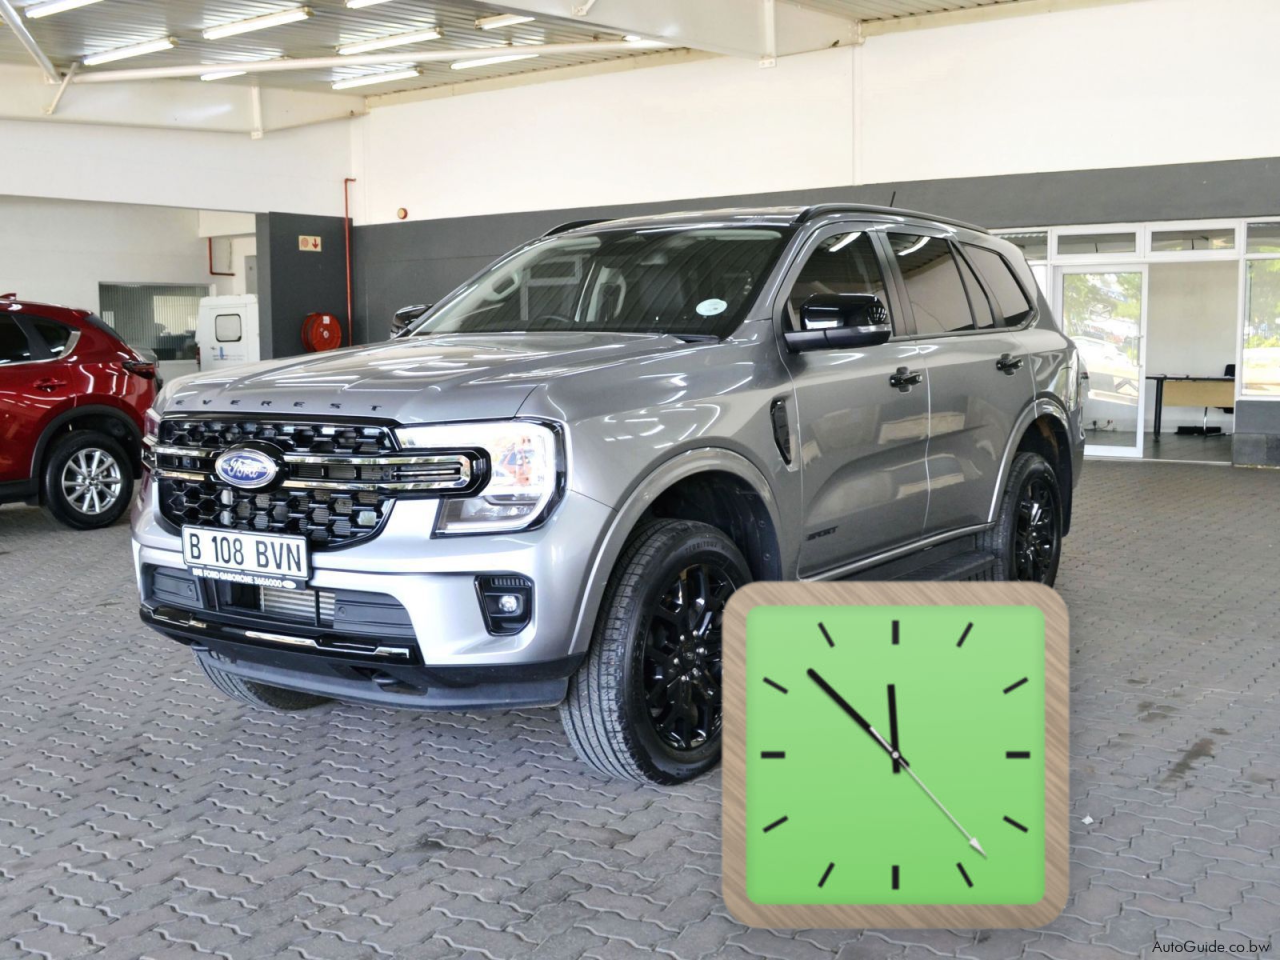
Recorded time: **11:52:23**
